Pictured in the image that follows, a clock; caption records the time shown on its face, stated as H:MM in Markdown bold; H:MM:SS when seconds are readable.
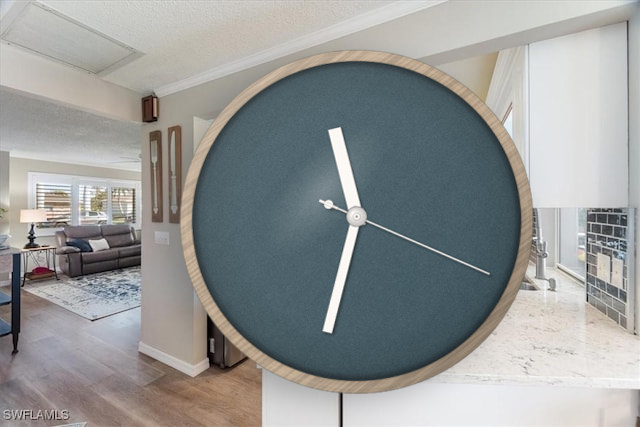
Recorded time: **11:32:19**
